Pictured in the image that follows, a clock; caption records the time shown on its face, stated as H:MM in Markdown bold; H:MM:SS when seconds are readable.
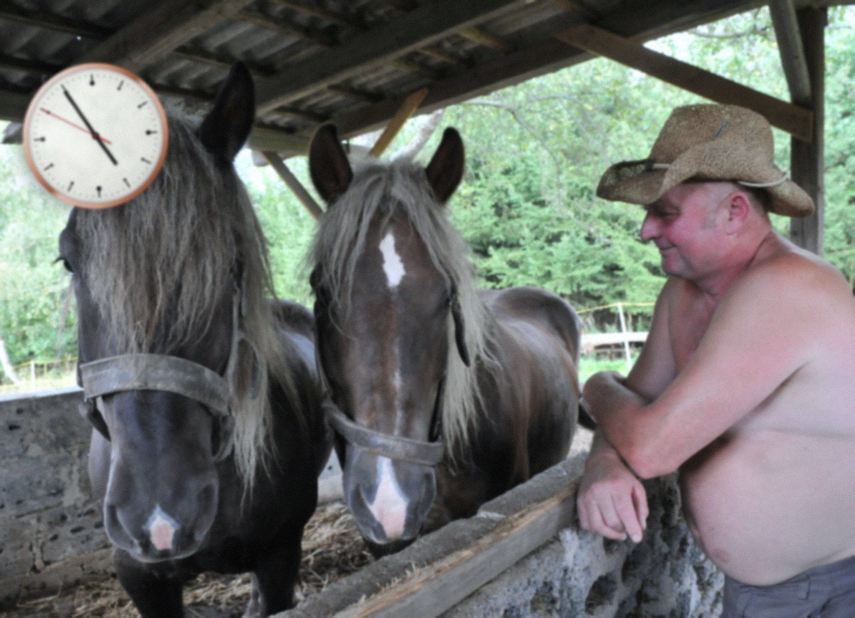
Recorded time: **4:54:50**
